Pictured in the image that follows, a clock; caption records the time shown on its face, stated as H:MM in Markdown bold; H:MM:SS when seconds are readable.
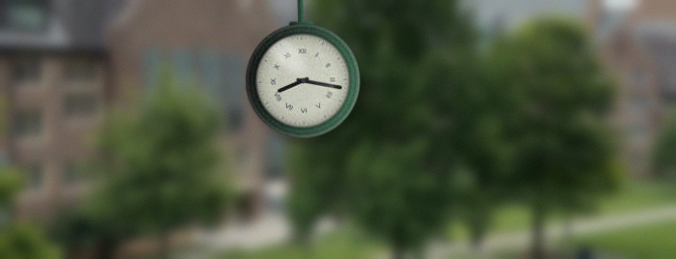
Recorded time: **8:17**
